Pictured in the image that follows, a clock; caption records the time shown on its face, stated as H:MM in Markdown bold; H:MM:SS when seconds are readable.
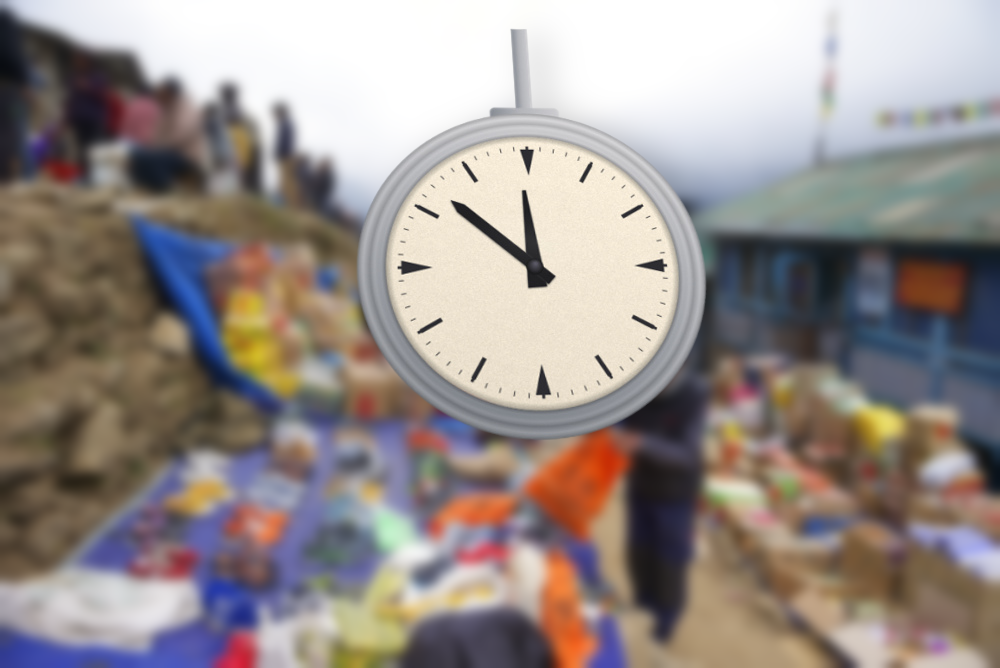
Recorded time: **11:52**
